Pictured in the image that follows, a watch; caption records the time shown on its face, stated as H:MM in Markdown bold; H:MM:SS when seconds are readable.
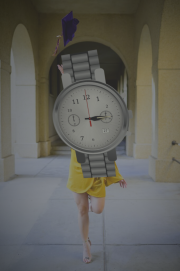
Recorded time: **3:15**
